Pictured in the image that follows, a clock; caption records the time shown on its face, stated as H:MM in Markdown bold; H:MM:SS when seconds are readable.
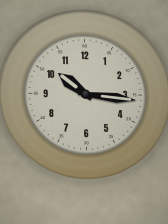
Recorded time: **10:16**
